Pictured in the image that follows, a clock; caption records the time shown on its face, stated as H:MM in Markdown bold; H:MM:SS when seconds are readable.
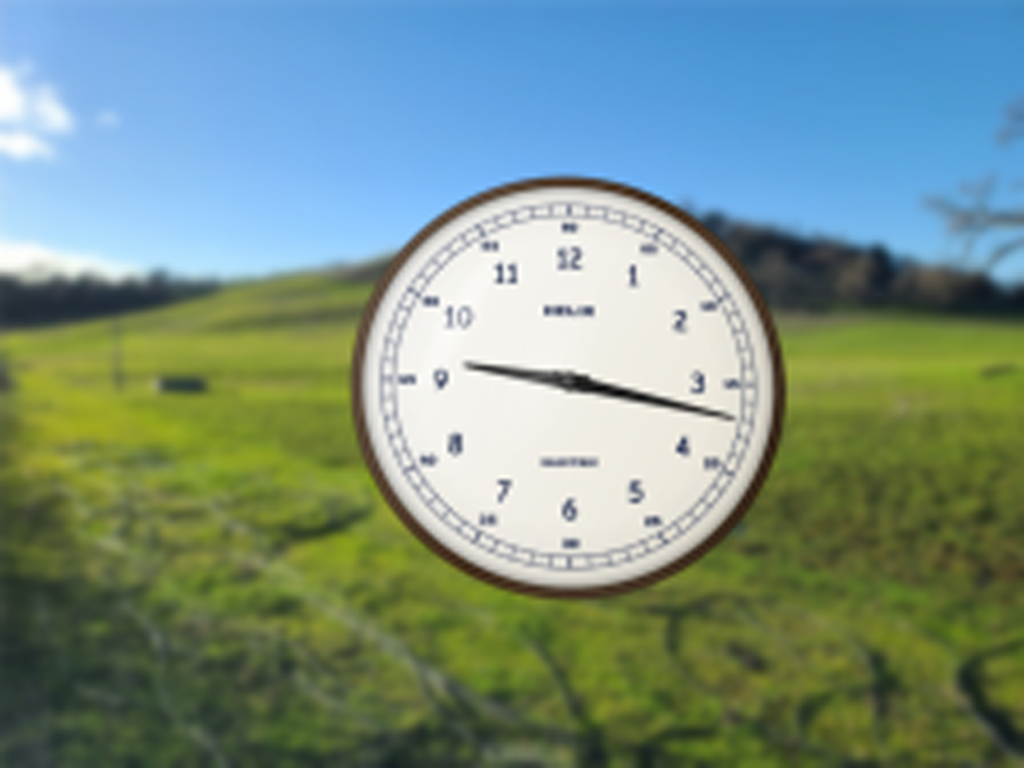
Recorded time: **9:17**
